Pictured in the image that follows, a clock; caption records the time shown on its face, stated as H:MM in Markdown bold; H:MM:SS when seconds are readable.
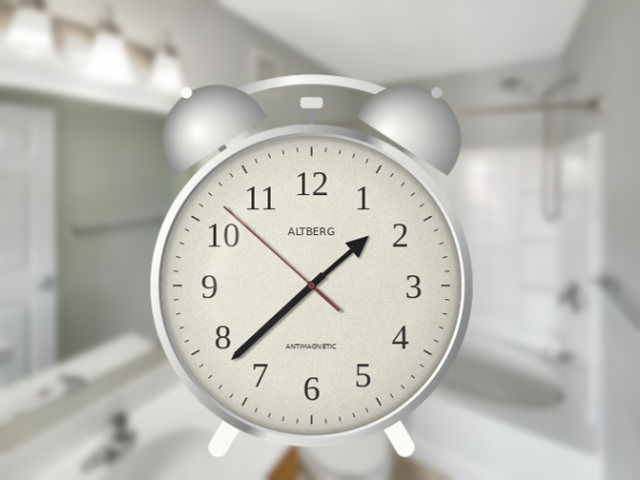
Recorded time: **1:37:52**
